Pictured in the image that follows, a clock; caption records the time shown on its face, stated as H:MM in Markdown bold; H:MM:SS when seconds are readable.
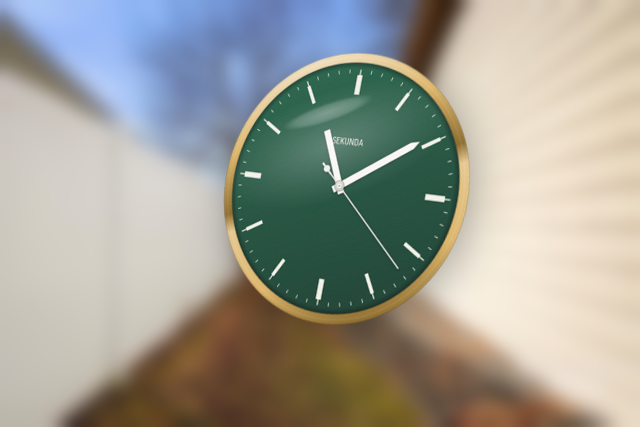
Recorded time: **11:09:22**
